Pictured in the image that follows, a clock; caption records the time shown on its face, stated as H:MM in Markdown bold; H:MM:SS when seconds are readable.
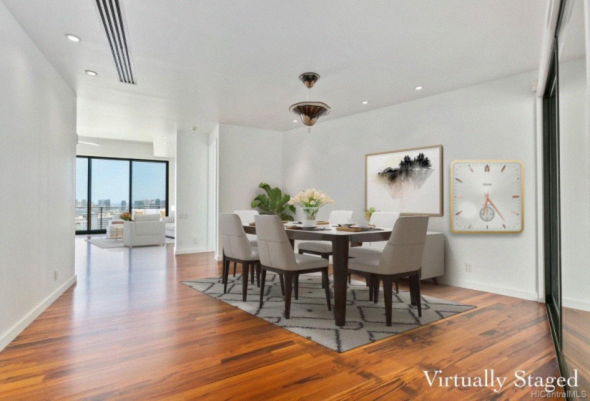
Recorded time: **6:24**
